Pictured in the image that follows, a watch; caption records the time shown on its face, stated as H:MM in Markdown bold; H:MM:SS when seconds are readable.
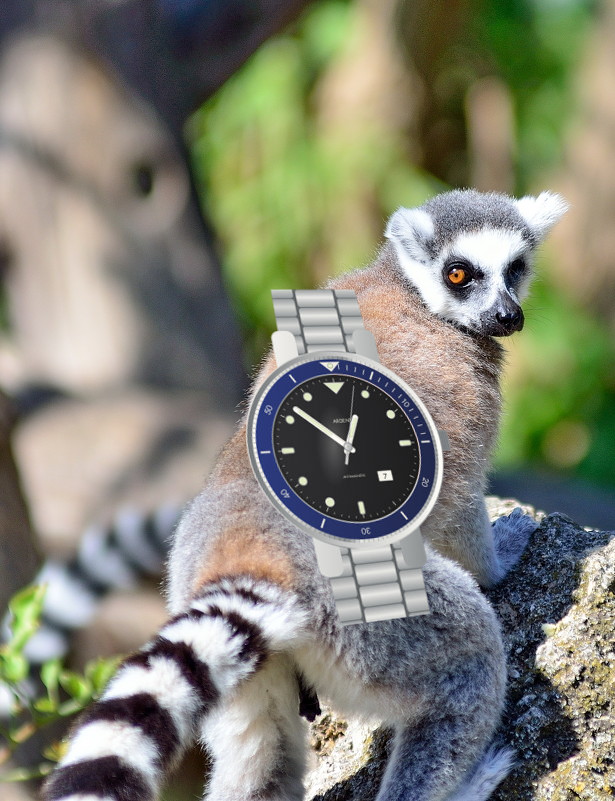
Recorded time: **12:52:03**
